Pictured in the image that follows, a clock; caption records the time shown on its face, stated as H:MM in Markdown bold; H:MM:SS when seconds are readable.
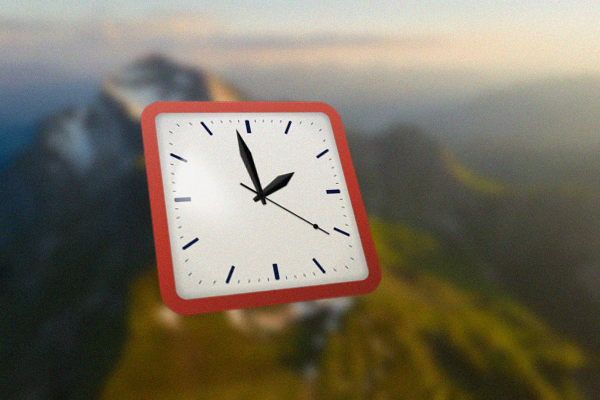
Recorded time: **1:58:21**
